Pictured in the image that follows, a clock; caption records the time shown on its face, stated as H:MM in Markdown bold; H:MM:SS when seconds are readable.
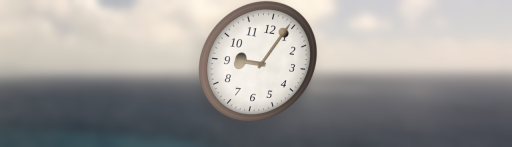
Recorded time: **9:04**
